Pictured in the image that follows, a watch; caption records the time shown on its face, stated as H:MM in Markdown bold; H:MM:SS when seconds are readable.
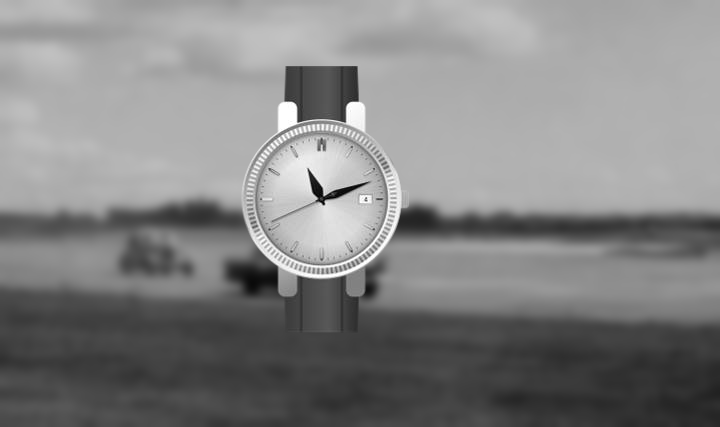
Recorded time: **11:11:41**
